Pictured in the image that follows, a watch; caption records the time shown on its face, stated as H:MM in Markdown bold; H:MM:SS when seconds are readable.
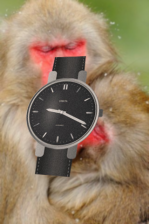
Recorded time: **9:19**
